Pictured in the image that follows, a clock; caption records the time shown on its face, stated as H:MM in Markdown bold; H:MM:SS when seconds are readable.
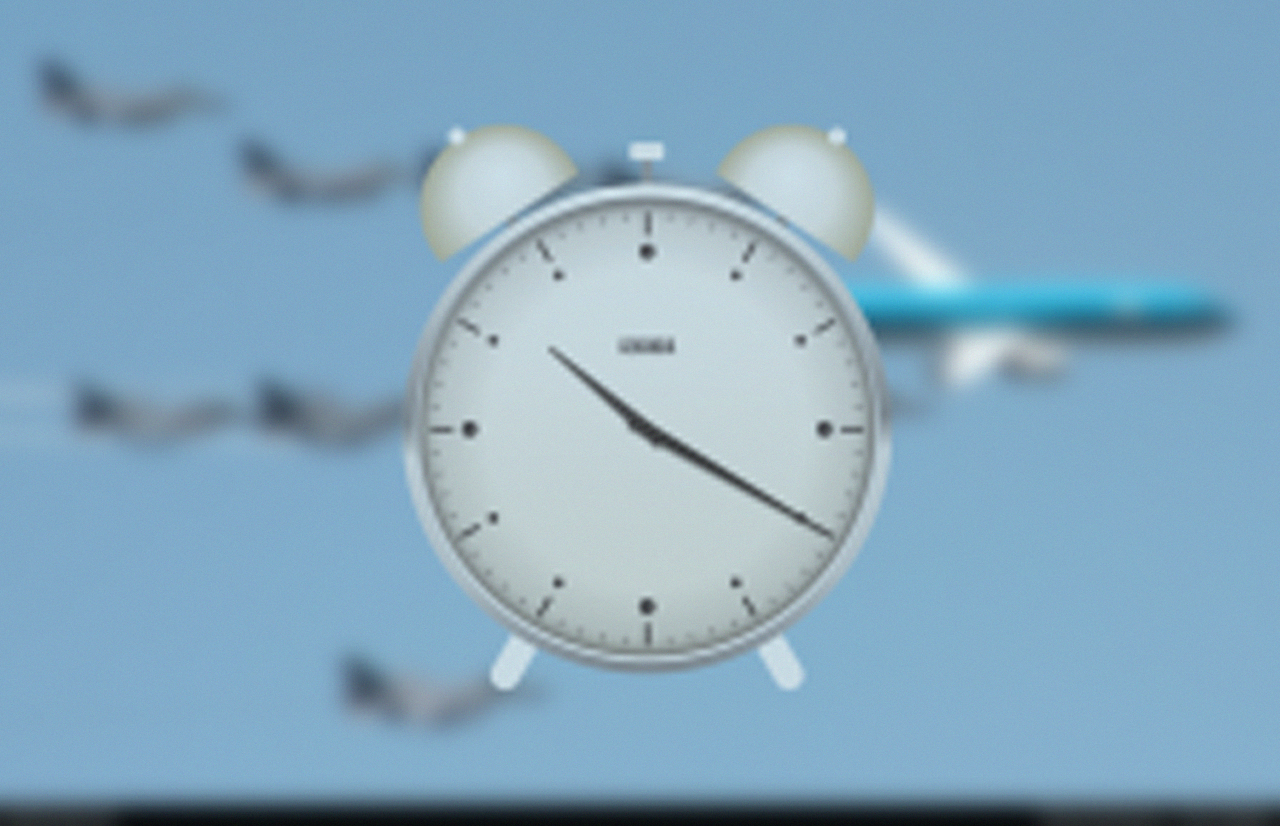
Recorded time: **10:20**
